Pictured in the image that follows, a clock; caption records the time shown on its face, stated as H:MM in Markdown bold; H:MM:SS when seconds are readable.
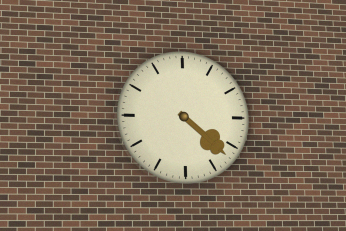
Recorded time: **4:22**
